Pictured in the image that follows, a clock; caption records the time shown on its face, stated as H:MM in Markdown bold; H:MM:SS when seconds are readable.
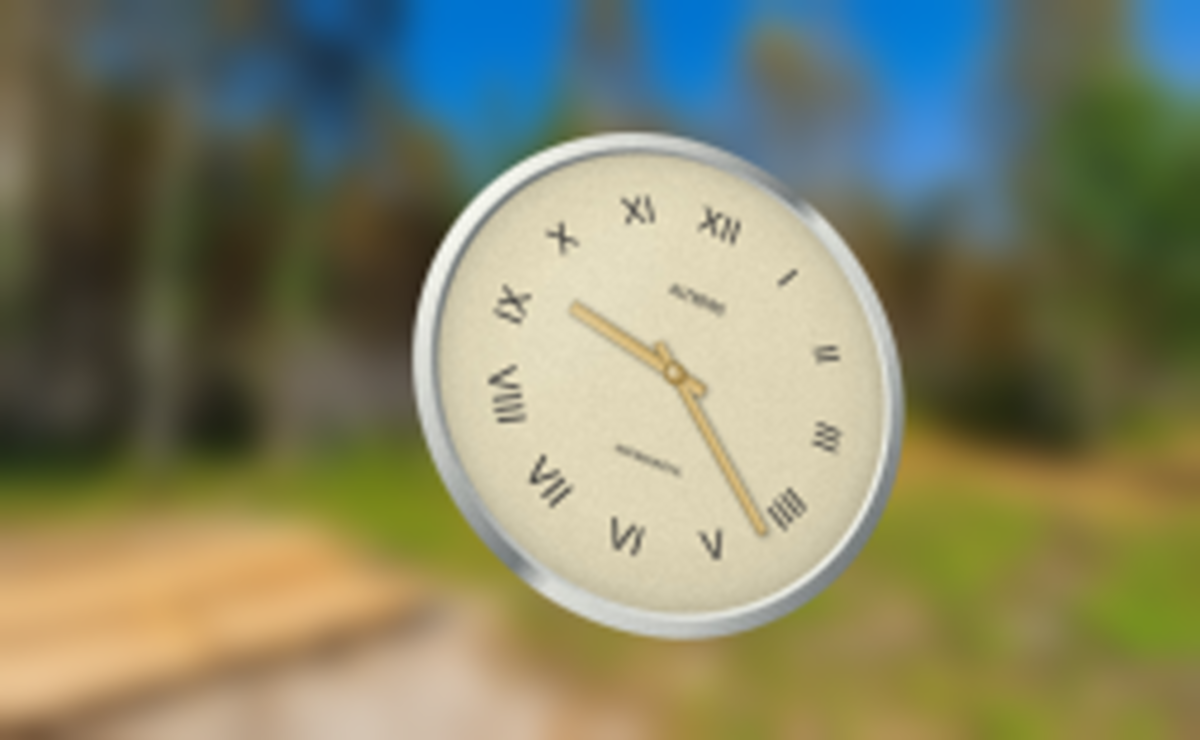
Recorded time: **9:22**
